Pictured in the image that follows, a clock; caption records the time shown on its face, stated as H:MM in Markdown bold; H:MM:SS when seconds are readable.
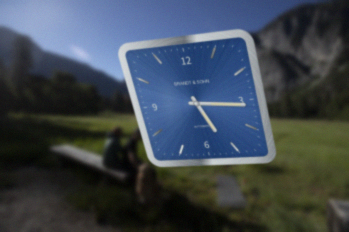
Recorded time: **5:16**
